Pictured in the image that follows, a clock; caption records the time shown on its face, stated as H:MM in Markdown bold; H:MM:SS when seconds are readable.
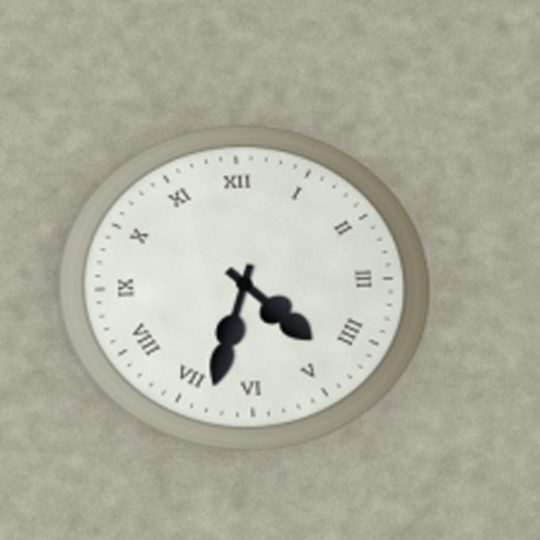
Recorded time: **4:33**
